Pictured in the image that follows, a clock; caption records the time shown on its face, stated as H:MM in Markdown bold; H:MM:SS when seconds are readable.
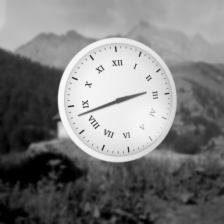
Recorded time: **2:43**
